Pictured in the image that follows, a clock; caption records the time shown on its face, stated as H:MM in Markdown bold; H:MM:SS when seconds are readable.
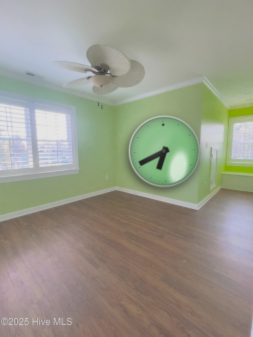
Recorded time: **6:41**
